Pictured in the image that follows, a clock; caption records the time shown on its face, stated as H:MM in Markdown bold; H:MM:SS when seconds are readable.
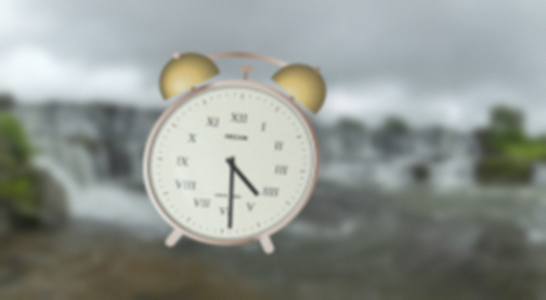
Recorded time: **4:29**
